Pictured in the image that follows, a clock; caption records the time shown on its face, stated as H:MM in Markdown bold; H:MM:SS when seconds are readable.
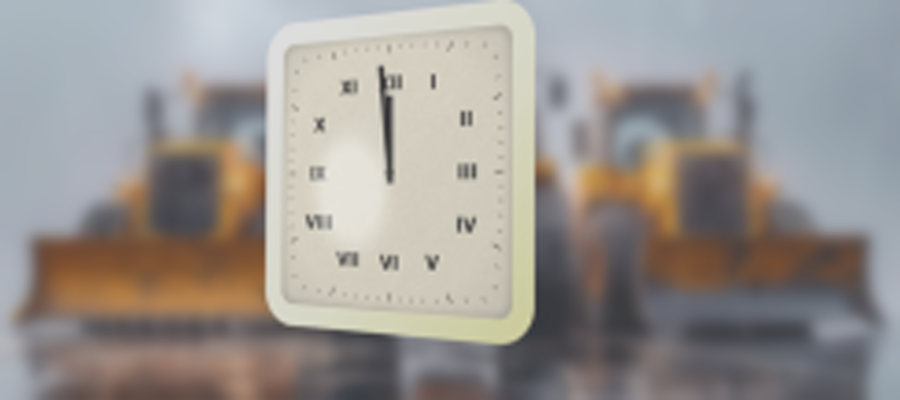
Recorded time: **11:59**
